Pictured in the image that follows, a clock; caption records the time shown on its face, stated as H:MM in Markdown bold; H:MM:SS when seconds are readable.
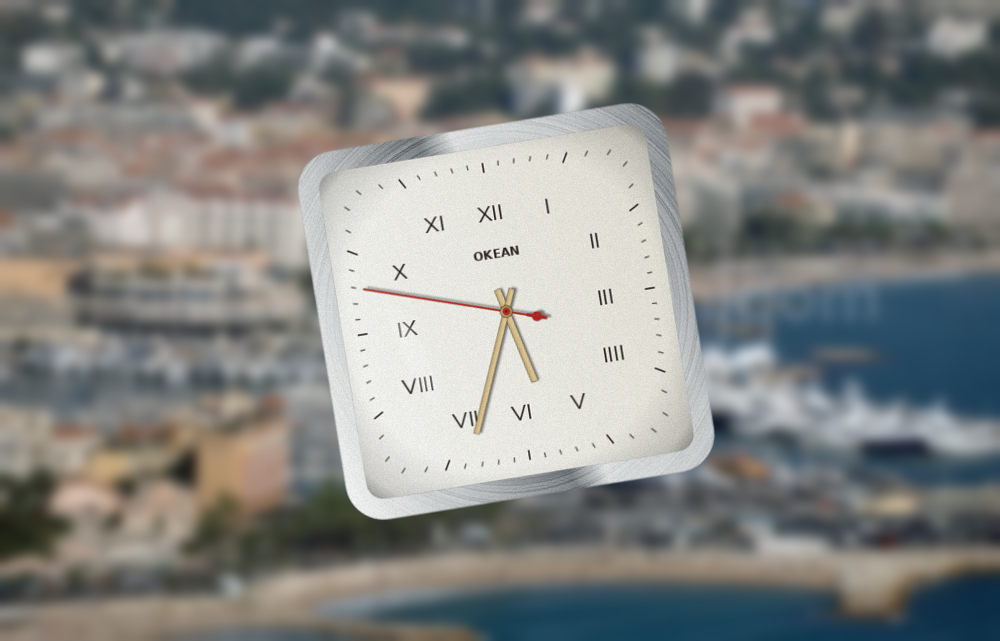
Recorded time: **5:33:48**
